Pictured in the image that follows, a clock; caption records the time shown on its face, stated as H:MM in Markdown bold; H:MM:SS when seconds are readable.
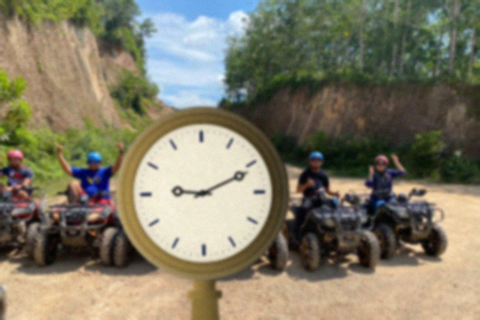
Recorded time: **9:11**
